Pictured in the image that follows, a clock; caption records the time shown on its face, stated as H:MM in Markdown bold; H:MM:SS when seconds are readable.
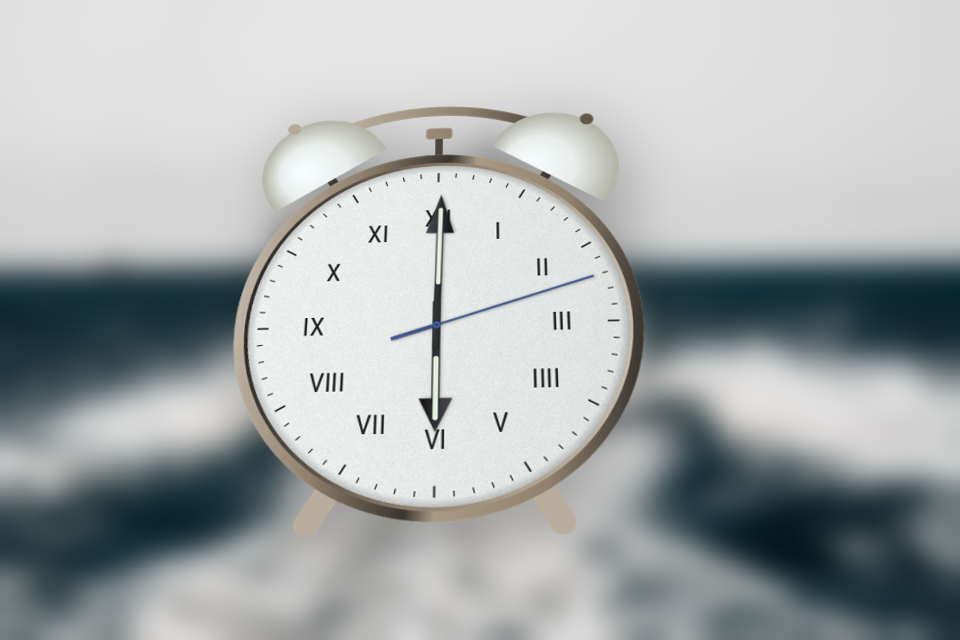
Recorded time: **6:00:12**
